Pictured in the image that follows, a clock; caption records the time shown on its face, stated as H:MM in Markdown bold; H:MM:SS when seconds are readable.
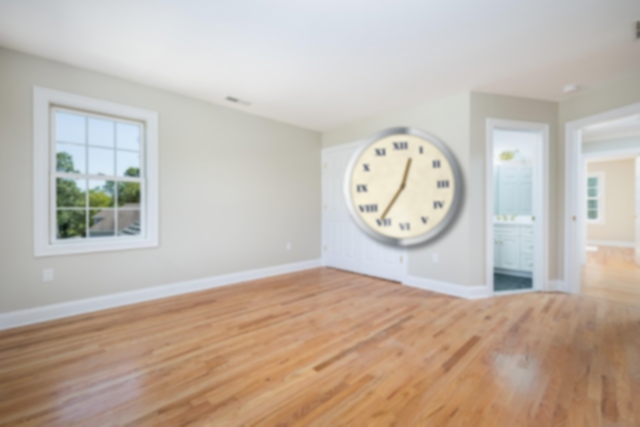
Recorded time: **12:36**
